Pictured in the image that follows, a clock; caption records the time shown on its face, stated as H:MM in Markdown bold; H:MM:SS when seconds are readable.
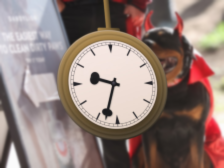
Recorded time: **9:33**
